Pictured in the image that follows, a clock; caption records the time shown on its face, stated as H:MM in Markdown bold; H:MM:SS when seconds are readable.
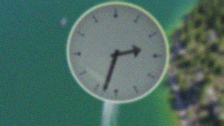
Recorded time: **2:33**
